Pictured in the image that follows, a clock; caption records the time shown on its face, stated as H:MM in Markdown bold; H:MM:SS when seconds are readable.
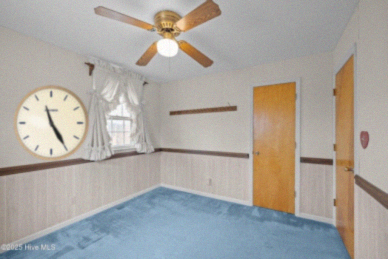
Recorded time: **11:25**
